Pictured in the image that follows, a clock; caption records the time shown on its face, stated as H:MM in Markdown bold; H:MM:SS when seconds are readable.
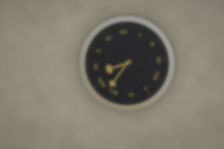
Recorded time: **8:37**
